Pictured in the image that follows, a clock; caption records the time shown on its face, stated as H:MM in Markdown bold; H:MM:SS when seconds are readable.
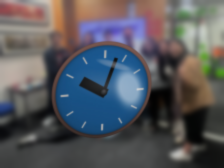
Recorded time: **10:03**
